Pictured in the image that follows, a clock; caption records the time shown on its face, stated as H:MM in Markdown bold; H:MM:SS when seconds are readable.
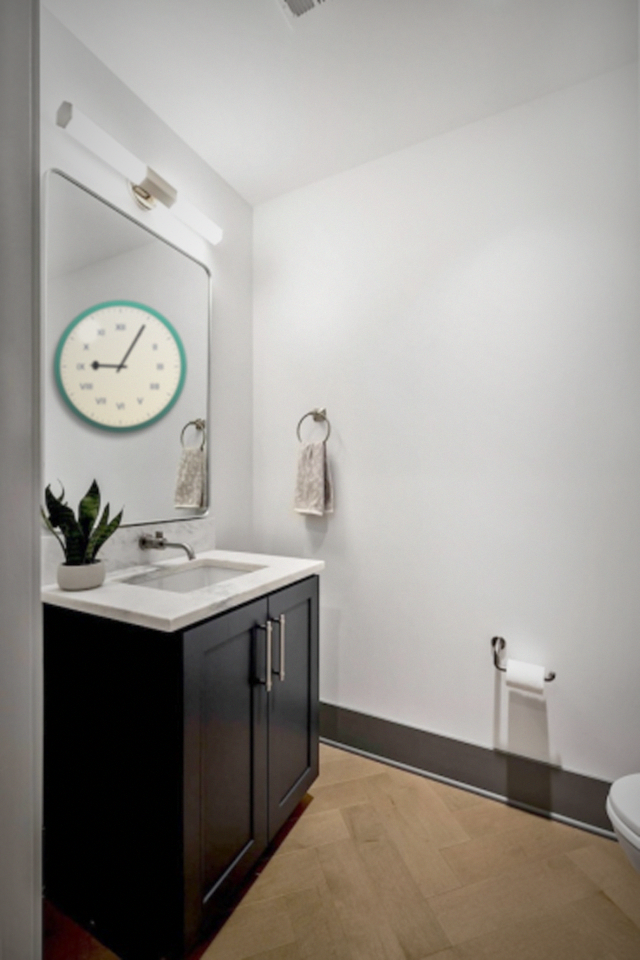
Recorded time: **9:05**
